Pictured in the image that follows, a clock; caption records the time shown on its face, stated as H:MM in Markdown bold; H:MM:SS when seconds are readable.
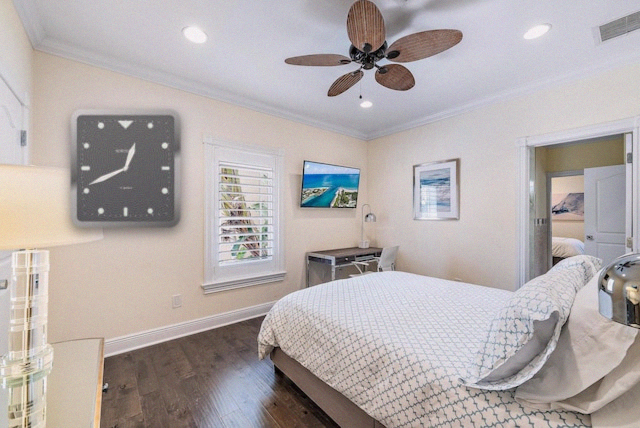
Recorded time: **12:41**
